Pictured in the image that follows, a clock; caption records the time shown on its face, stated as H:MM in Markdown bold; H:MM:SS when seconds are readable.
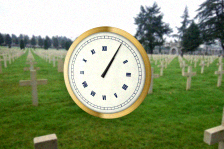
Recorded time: **1:05**
